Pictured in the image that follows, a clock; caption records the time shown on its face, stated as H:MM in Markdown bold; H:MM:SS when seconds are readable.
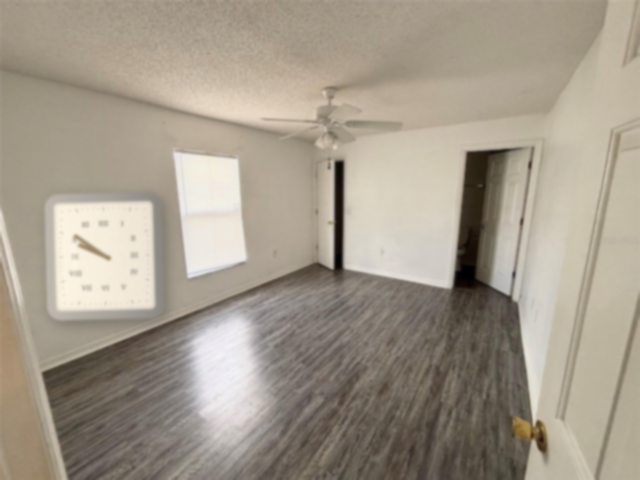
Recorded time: **9:51**
